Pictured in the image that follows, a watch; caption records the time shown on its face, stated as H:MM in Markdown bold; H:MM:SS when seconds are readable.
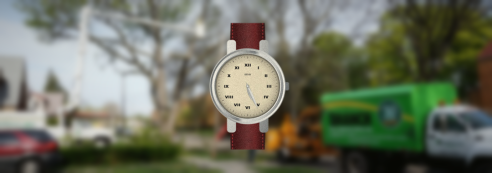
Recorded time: **5:26**
